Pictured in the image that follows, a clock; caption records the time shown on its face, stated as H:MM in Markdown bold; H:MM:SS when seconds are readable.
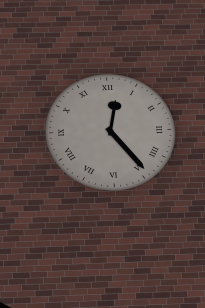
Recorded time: **12:24**
